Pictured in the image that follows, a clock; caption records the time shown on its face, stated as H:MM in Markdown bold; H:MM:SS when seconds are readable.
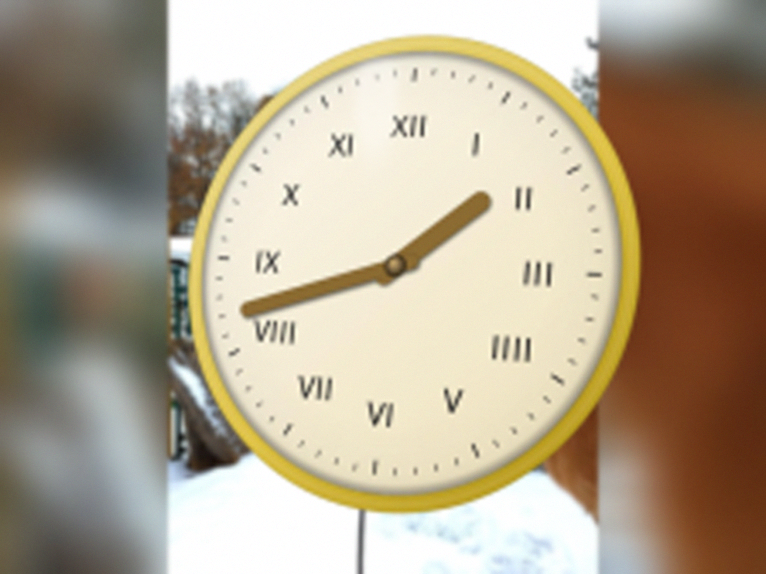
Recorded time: **1:42**
